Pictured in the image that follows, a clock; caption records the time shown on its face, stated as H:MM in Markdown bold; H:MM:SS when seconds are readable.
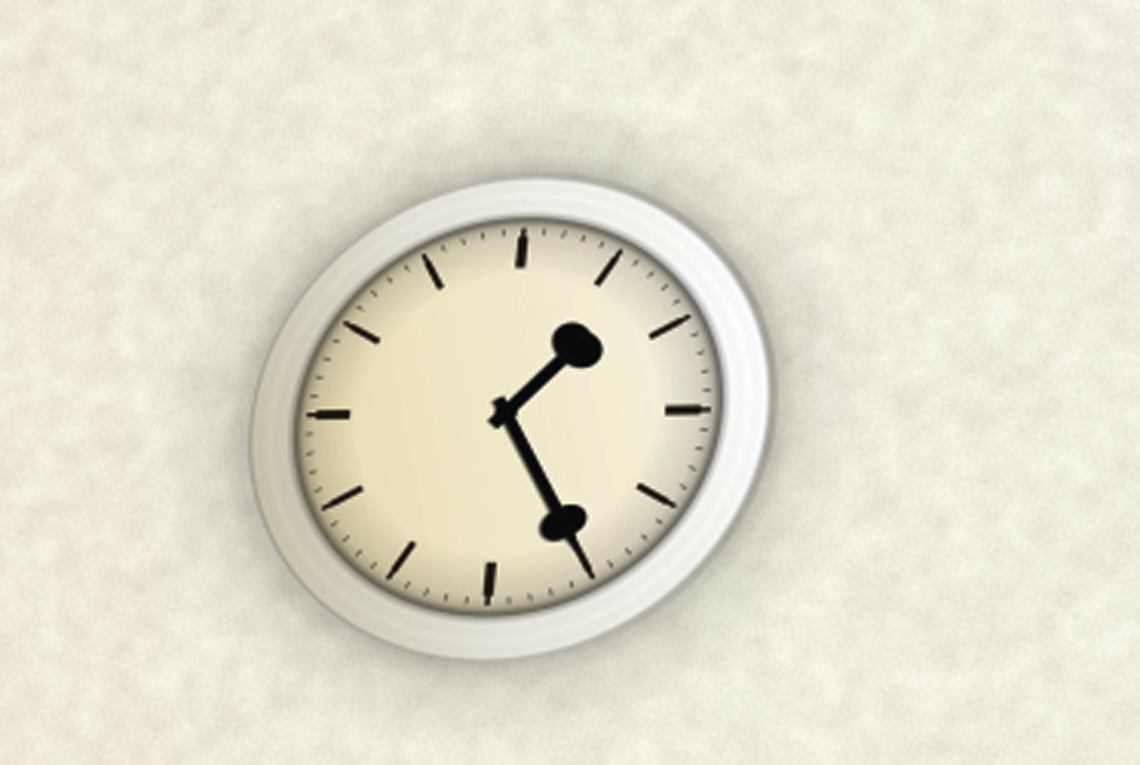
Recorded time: **1:25**
